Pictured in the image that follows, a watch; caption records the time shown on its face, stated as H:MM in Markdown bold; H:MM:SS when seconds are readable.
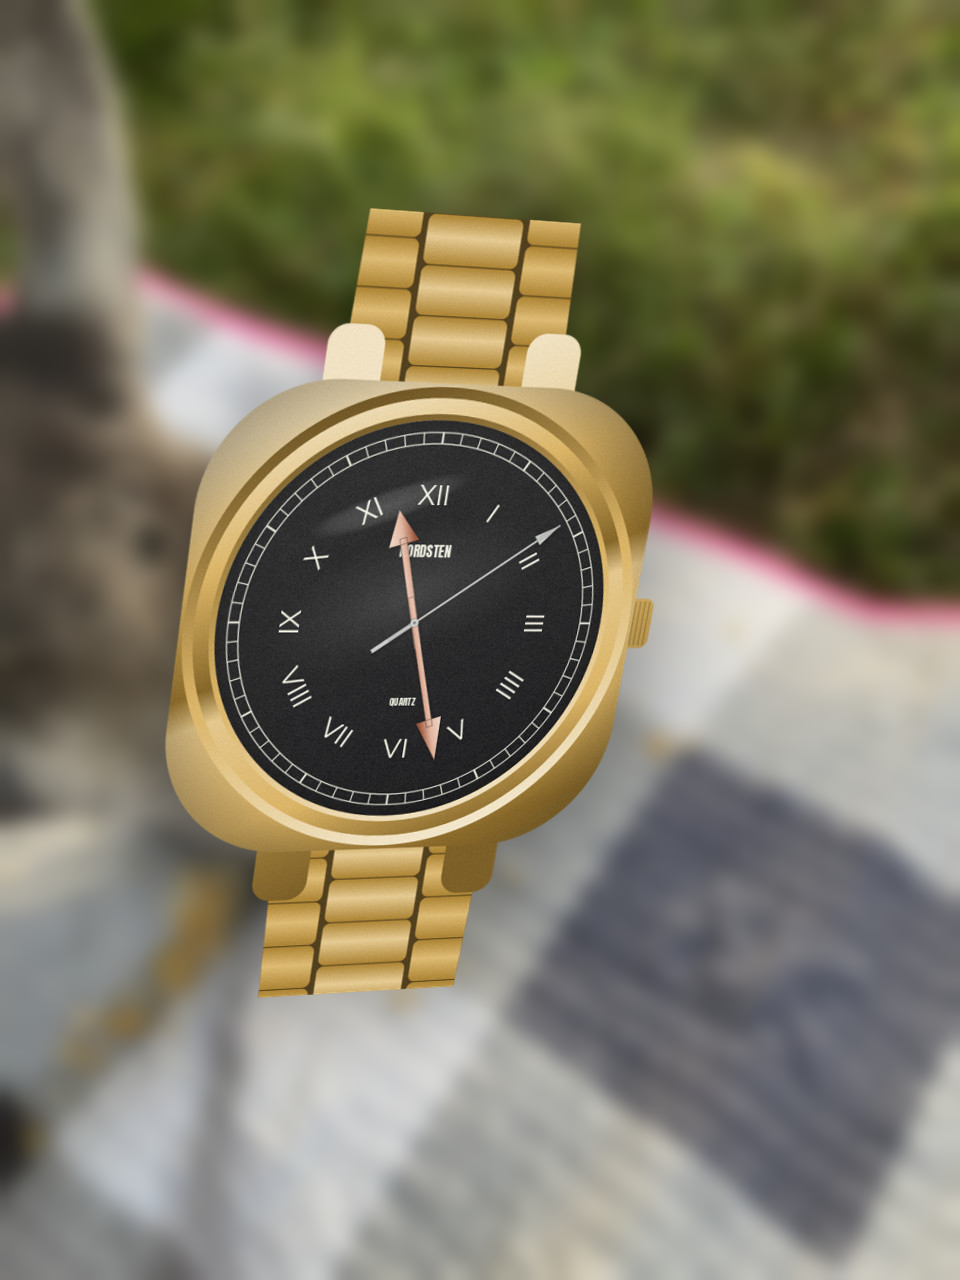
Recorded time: **11:27:09**
